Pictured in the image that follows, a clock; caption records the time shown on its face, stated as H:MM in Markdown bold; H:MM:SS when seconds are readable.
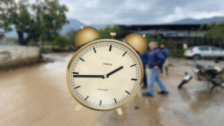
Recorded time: **1:44**
